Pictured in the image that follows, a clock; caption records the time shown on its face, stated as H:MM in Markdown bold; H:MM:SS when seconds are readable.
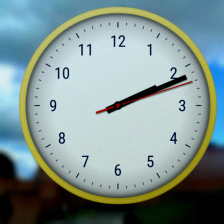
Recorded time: **2:11:12**
